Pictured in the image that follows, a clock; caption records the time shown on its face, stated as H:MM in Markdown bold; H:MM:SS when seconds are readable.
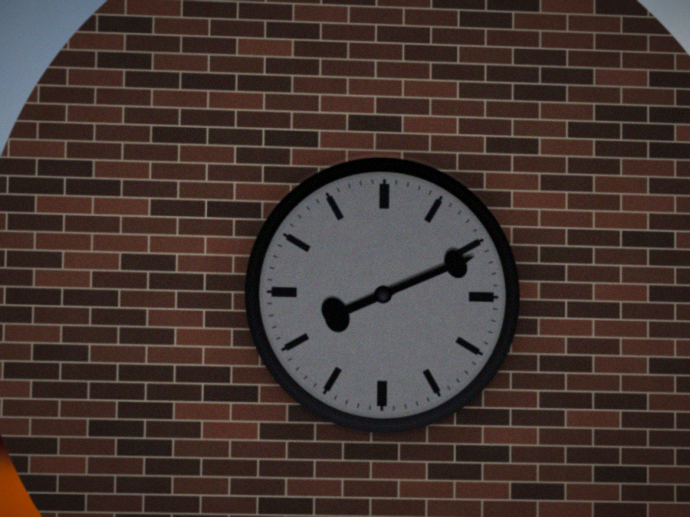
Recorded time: **8:11**
